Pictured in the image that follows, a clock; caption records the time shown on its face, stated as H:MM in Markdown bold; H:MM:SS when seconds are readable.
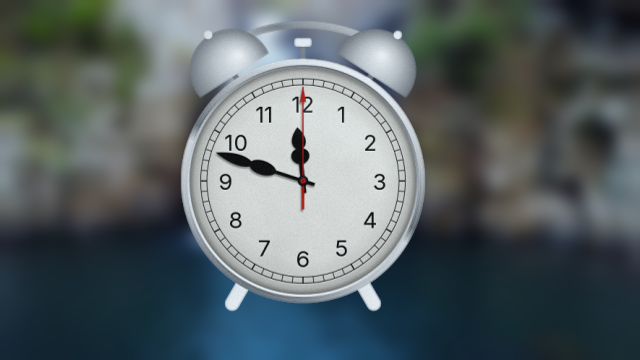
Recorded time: **11:48:00**
